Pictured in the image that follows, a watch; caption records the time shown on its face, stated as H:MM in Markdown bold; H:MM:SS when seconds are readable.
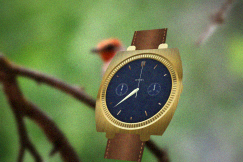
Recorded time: **7:38**
